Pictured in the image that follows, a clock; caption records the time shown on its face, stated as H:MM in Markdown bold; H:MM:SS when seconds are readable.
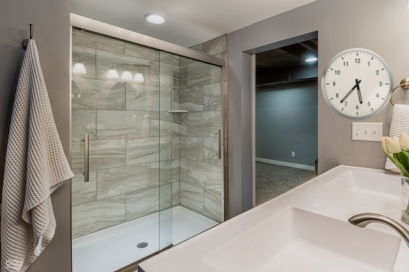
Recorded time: **5:37**
